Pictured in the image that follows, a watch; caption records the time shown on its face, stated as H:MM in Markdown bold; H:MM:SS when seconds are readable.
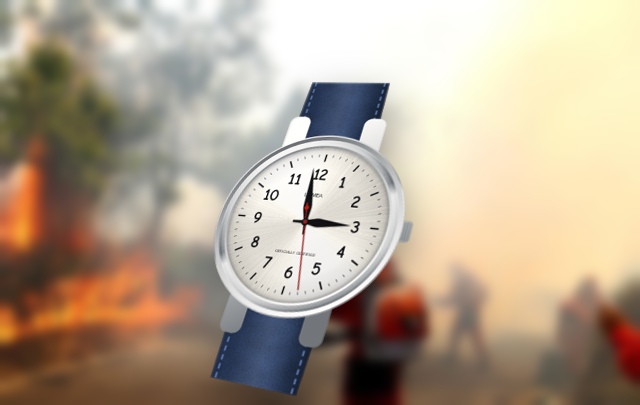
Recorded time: **2:58:28**
